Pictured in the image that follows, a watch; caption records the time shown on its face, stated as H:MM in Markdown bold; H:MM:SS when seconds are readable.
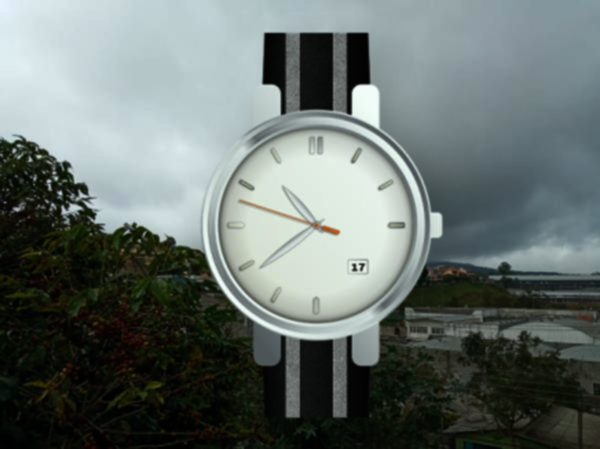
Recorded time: **10:38:48**
